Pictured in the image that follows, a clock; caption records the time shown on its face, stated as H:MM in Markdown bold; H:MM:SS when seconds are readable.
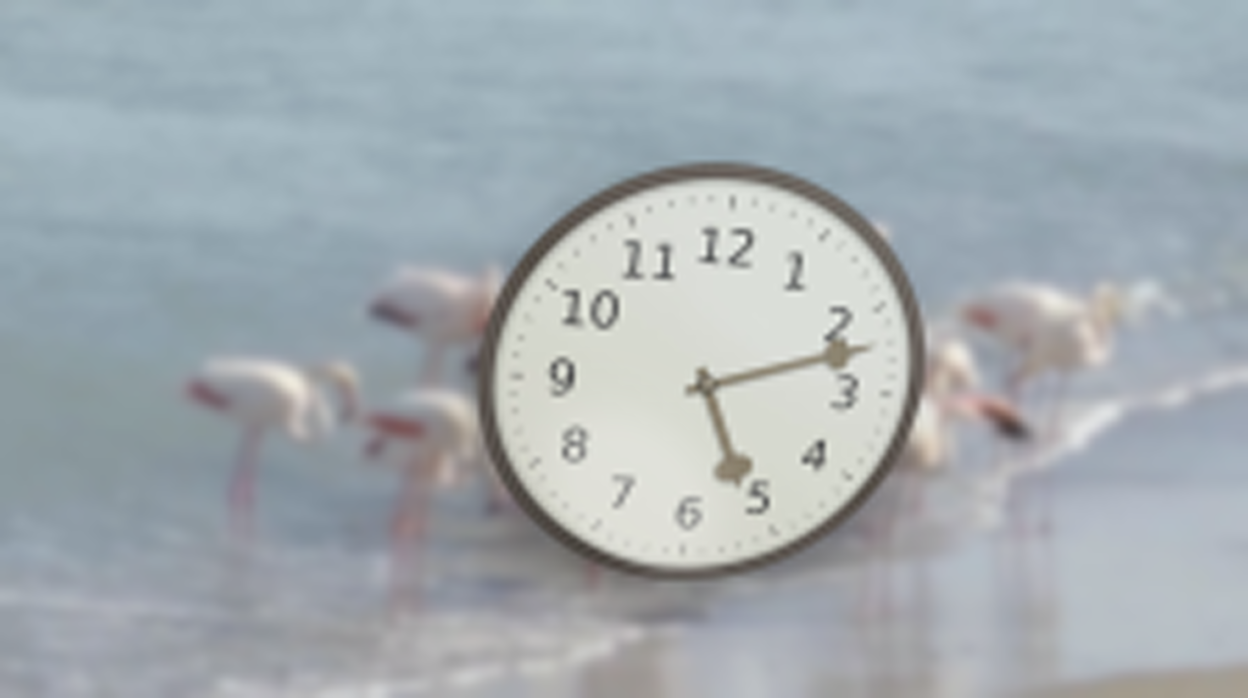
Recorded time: **5:12**
